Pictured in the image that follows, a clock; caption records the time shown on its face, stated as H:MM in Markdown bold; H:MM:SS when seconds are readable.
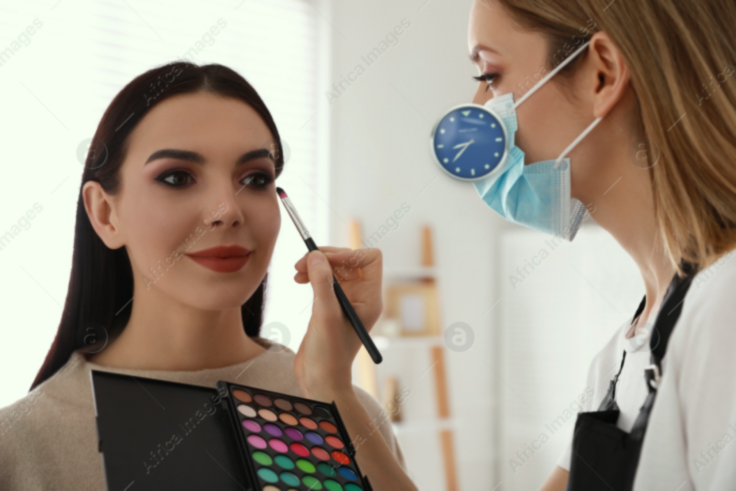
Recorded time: **8:38**
